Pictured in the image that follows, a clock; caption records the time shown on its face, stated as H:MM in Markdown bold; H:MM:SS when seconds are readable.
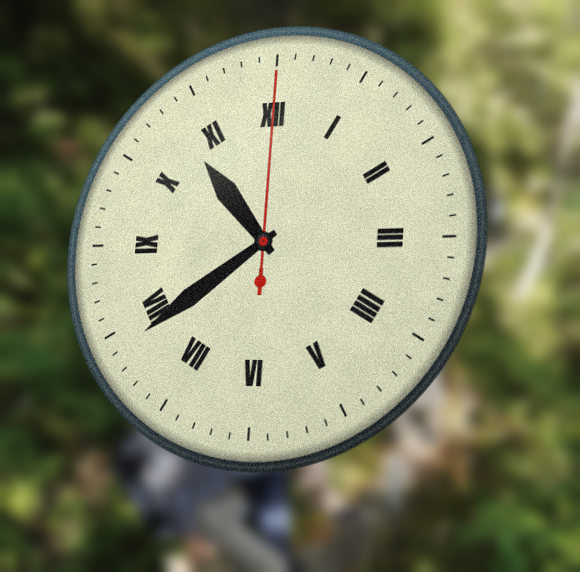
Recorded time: **10:39:00**
